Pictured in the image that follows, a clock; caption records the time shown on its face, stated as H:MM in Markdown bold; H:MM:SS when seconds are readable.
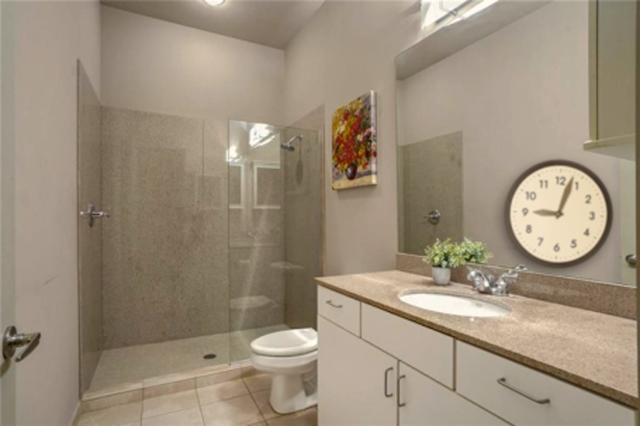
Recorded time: **9:03**
